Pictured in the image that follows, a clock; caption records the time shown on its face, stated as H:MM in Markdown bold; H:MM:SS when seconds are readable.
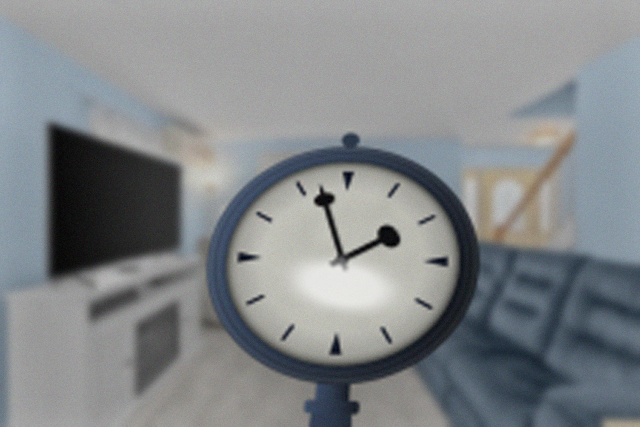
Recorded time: **1:57**
